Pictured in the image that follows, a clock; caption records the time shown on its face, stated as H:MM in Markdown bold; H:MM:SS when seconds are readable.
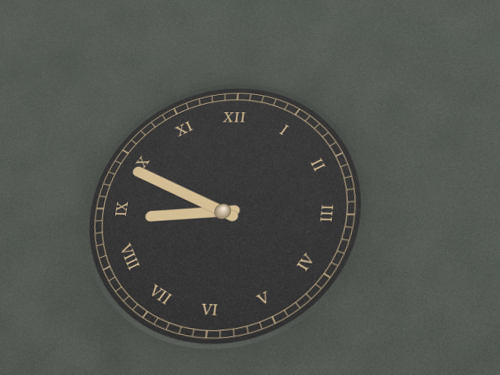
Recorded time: **8:49**
